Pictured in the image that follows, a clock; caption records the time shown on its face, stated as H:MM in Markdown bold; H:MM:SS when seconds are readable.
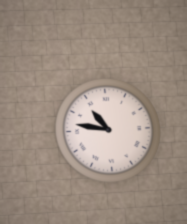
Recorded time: **10:47**
